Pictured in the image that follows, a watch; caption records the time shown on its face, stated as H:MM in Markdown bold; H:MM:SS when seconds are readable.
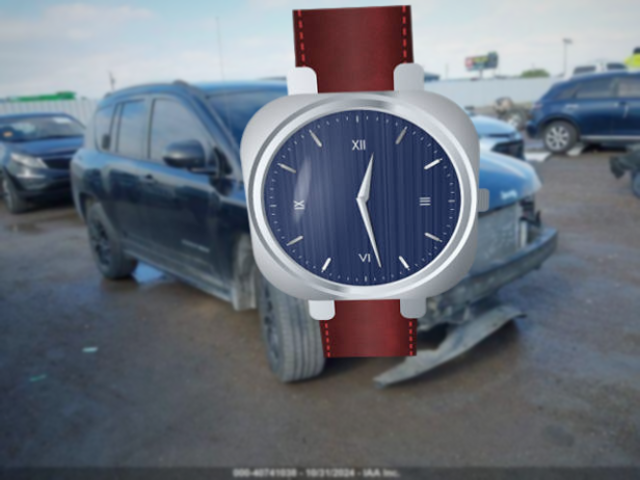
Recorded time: **12:28**
